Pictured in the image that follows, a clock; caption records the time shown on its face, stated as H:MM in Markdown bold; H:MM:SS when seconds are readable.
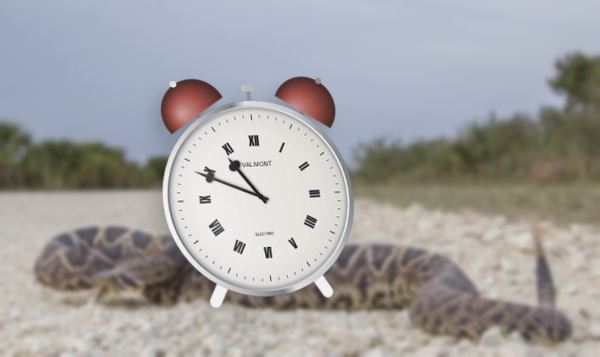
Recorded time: **10:49**
